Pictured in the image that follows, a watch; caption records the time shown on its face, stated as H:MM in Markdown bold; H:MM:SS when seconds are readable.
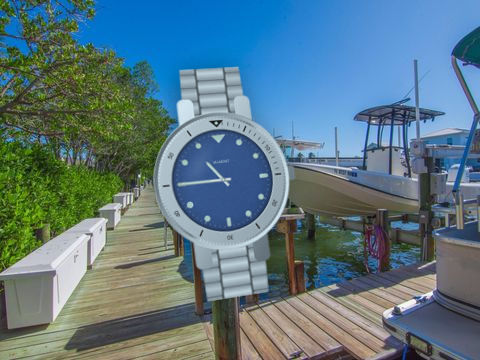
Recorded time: **10:45**
